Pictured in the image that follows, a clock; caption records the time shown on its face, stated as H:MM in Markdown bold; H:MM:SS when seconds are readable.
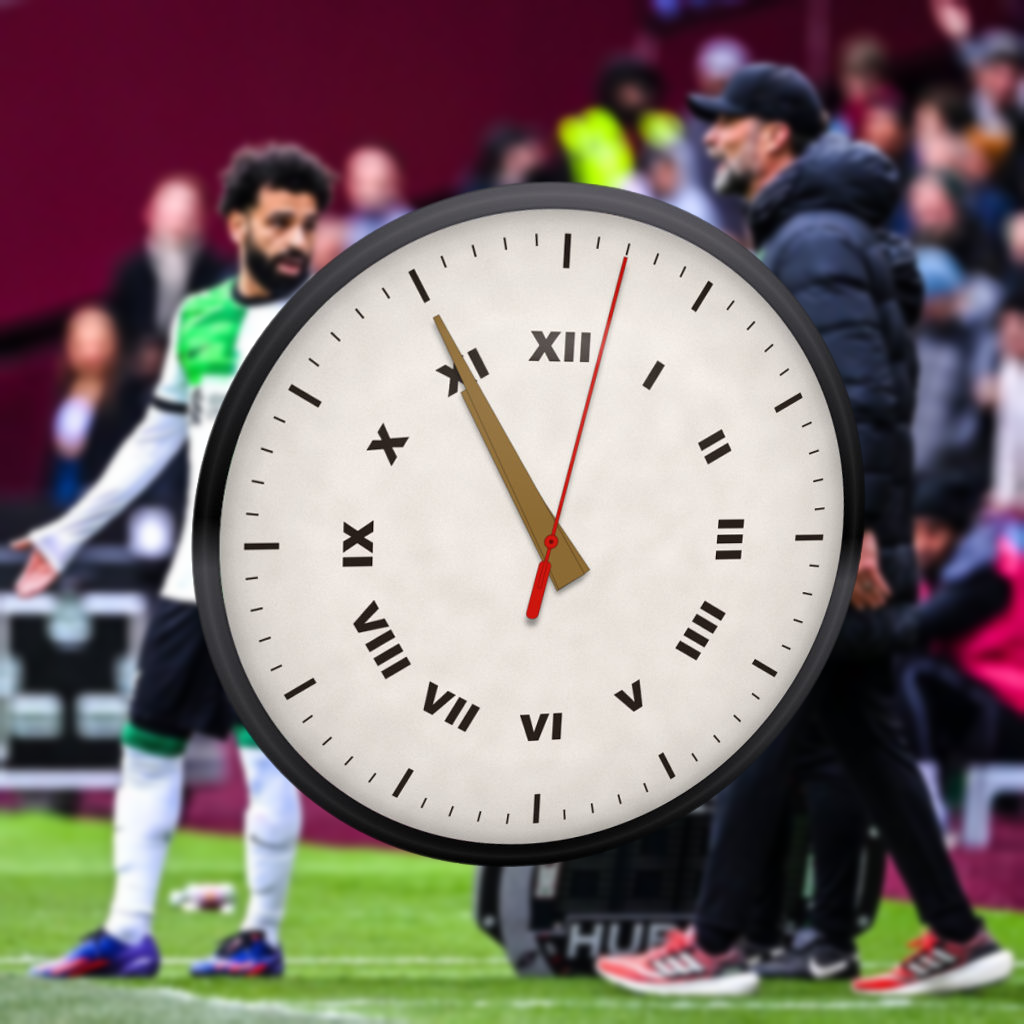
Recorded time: **10:55:02**
